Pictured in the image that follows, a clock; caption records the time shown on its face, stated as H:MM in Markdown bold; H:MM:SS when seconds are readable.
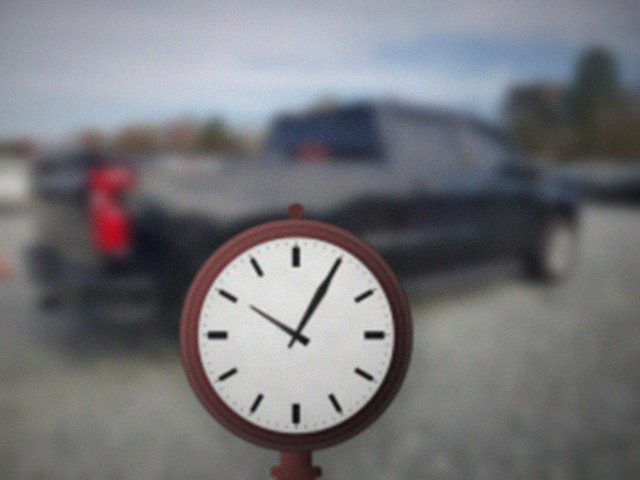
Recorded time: **10:05**
